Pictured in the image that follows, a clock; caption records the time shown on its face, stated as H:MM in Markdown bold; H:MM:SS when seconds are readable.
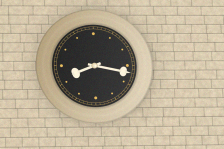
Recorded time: **8:17**
